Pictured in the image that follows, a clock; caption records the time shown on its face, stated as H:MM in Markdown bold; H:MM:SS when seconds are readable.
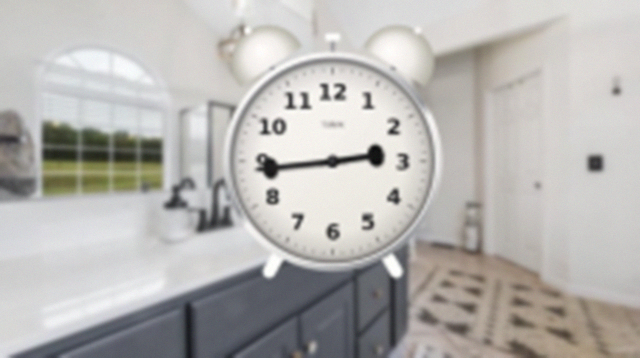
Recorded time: **2:44**
